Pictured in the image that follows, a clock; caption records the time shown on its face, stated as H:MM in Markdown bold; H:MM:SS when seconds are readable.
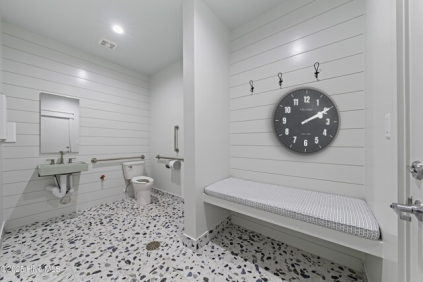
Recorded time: **2:10**
